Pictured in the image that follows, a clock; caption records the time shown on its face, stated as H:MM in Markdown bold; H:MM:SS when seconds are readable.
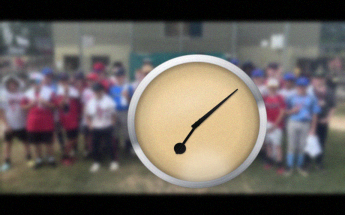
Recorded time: **7:08**
